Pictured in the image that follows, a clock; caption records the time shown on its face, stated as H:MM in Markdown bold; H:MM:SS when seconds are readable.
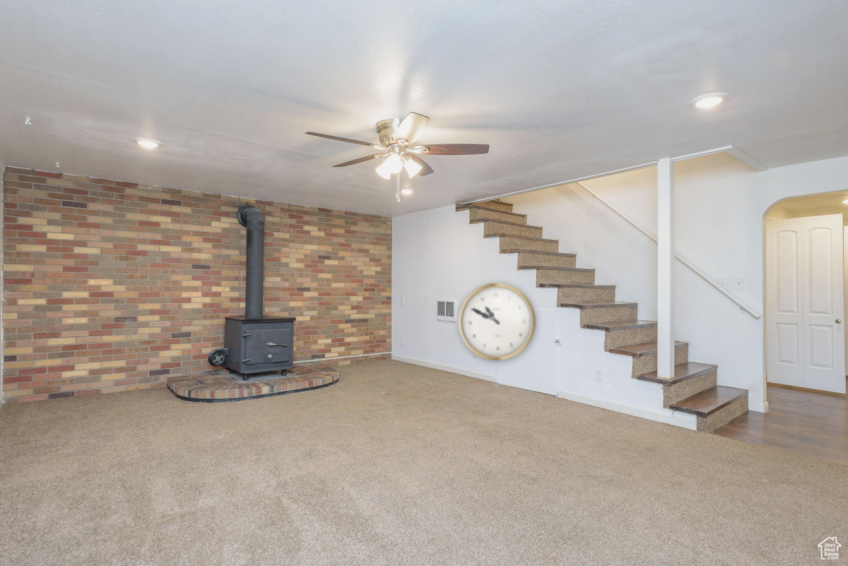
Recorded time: **10:50**
